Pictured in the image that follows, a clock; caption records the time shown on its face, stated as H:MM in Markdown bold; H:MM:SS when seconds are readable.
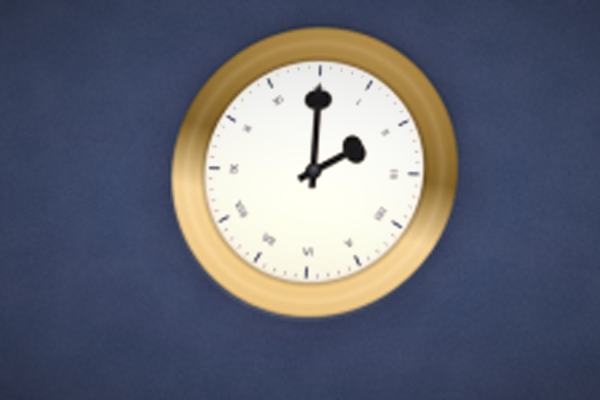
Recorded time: **2:00**
